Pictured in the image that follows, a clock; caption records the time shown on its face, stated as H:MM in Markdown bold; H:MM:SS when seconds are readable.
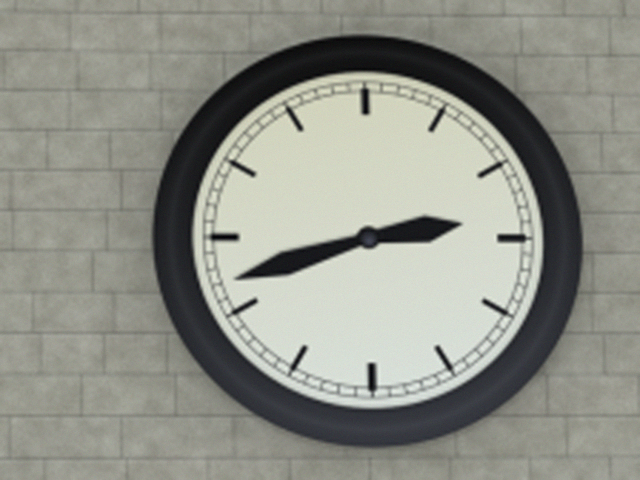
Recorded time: **2:42**
